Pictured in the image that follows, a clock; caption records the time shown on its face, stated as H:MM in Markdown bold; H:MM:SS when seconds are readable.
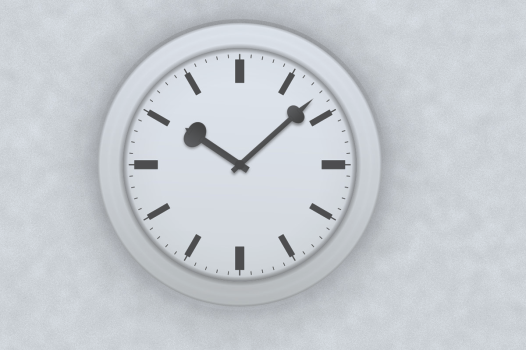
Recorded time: **10:08**
